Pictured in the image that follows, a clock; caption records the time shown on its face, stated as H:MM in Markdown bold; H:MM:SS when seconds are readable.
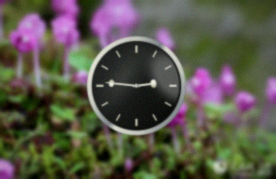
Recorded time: **2:46**
